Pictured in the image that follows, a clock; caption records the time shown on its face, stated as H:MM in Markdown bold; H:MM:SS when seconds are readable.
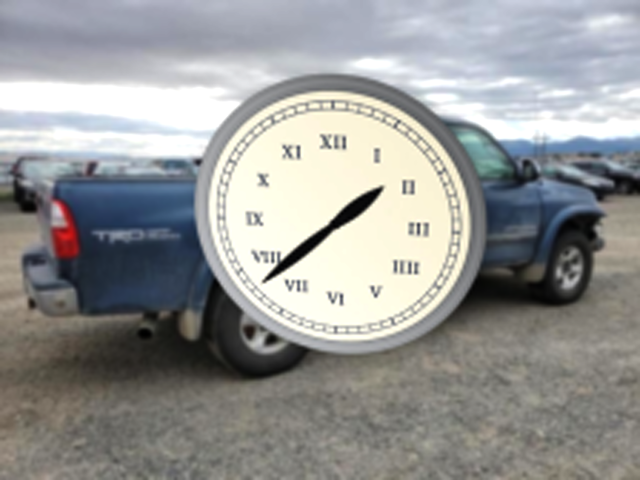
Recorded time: **1:38**
